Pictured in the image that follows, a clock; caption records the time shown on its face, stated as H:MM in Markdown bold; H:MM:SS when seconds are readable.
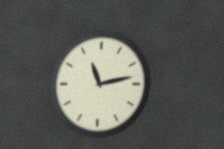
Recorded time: **11:13**
